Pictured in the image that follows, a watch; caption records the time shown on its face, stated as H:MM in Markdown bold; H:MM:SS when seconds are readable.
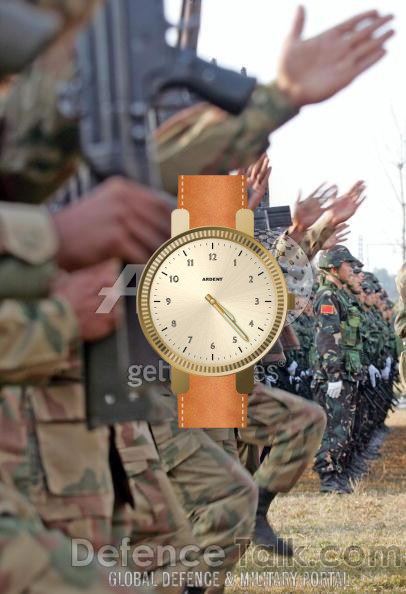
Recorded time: **4:23**
